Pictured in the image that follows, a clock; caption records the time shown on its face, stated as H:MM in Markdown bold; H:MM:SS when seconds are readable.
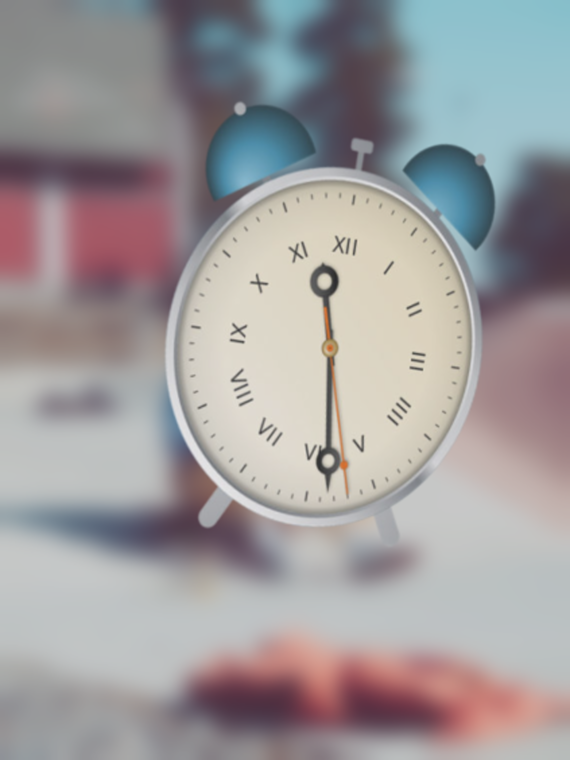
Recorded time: **11:28:27**
